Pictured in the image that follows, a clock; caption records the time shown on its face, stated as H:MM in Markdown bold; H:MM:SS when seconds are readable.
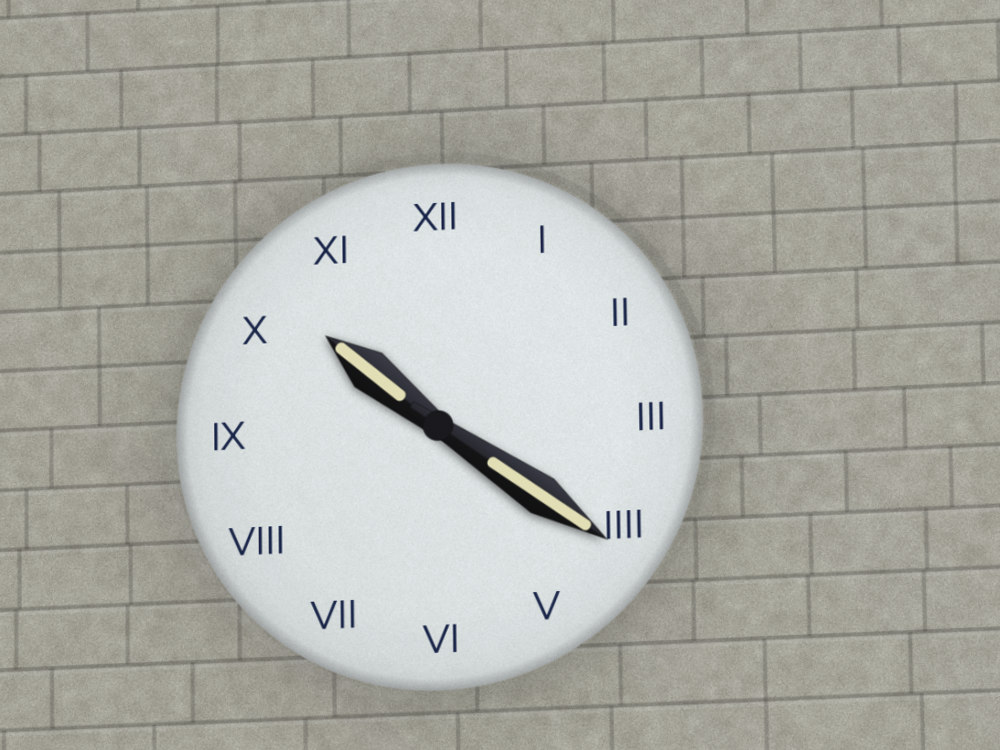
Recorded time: **10:21**
